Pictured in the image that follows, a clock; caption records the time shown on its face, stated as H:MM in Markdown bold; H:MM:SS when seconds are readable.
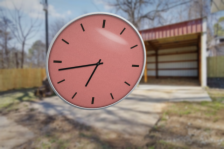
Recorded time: **6:43**
